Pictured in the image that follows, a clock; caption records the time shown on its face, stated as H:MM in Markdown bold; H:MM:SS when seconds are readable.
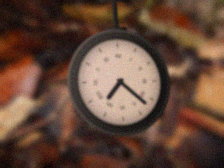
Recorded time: **7:22**
